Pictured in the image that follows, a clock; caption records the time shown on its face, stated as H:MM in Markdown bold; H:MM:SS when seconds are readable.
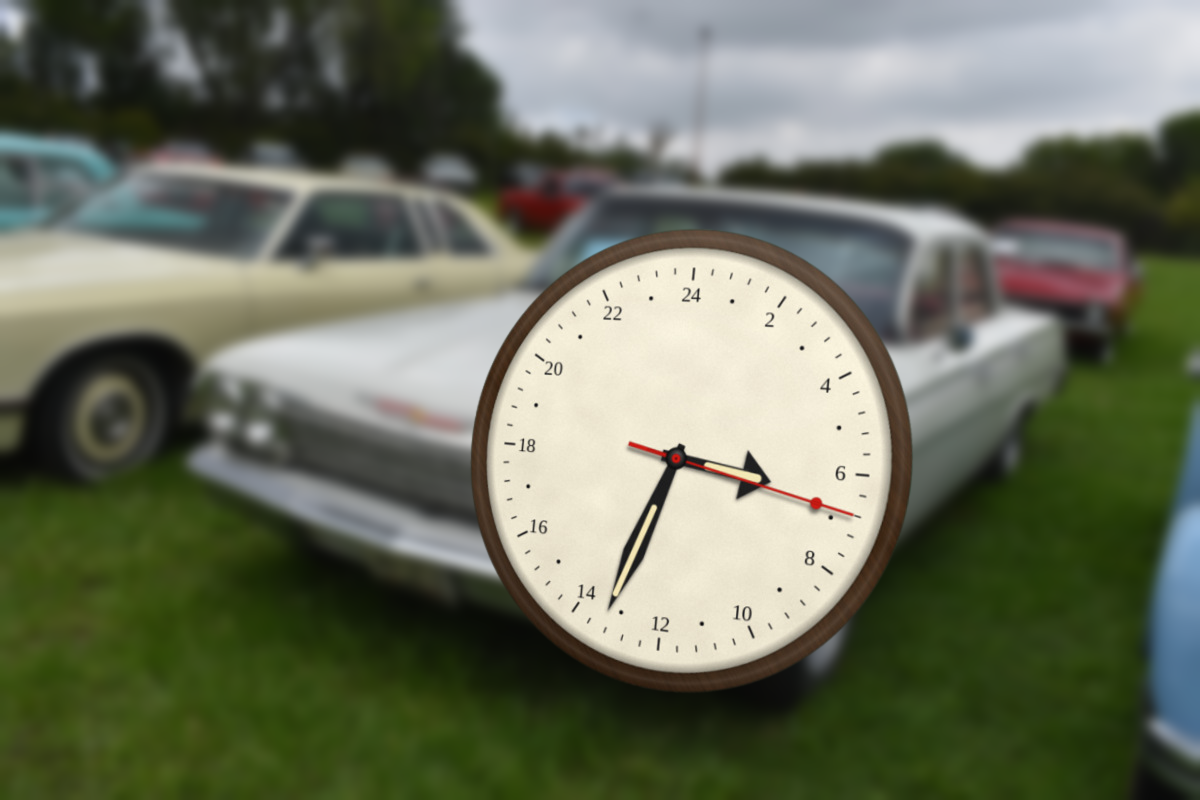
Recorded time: **6:33:17**
